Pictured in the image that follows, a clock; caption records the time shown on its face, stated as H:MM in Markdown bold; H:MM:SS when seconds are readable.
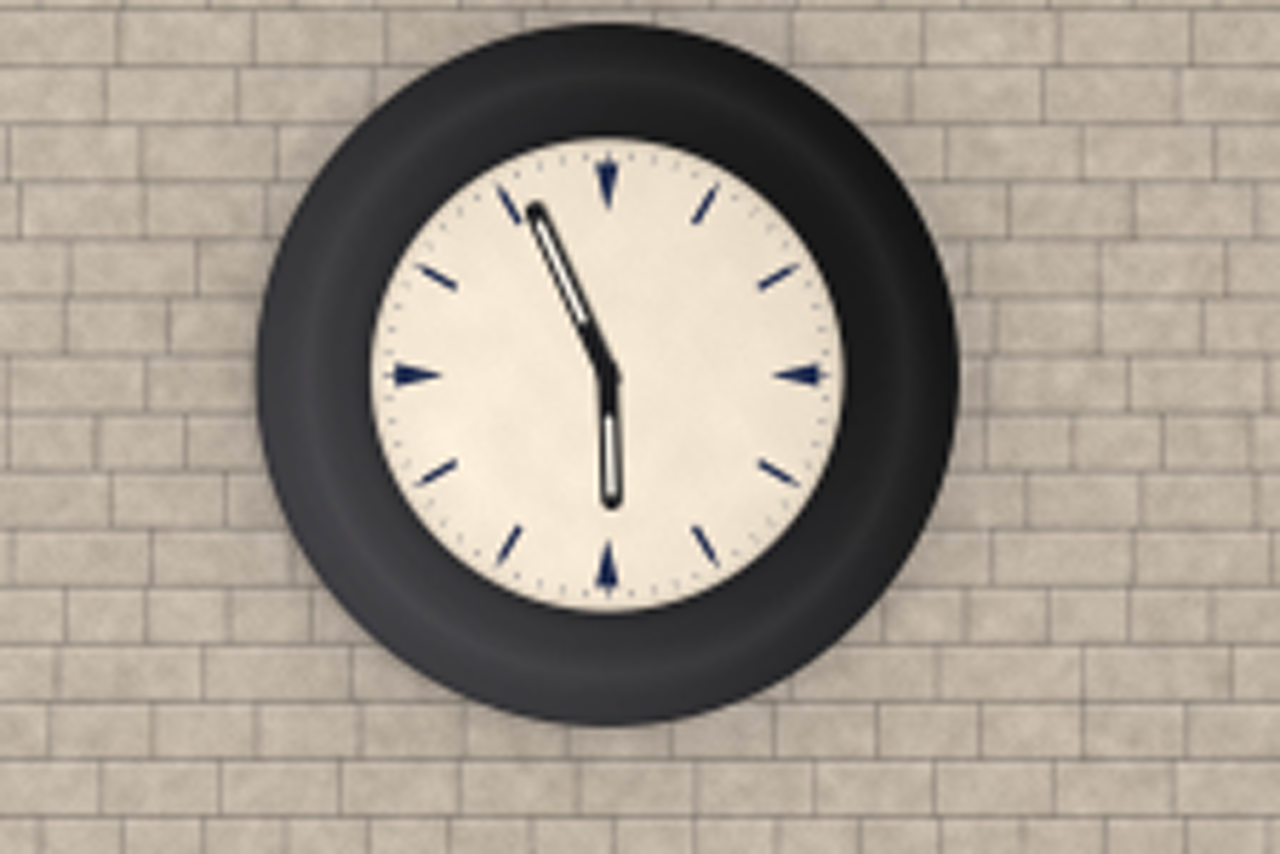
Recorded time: **5:56**
